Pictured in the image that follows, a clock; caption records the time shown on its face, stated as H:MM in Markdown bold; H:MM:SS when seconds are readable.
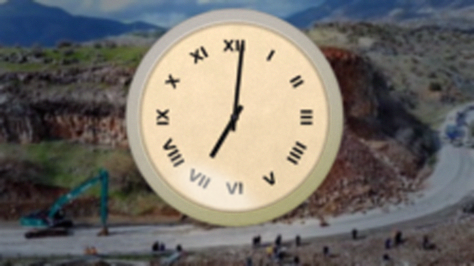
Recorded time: **7:01**
